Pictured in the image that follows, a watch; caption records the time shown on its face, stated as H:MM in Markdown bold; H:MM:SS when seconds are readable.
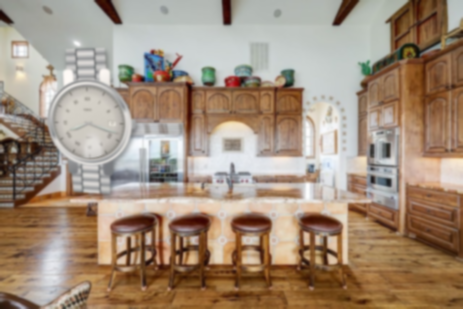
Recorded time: **8:18**
